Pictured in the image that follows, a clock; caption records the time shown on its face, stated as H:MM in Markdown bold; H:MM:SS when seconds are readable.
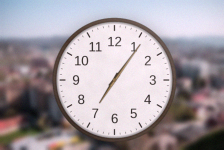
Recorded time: **7:06**
